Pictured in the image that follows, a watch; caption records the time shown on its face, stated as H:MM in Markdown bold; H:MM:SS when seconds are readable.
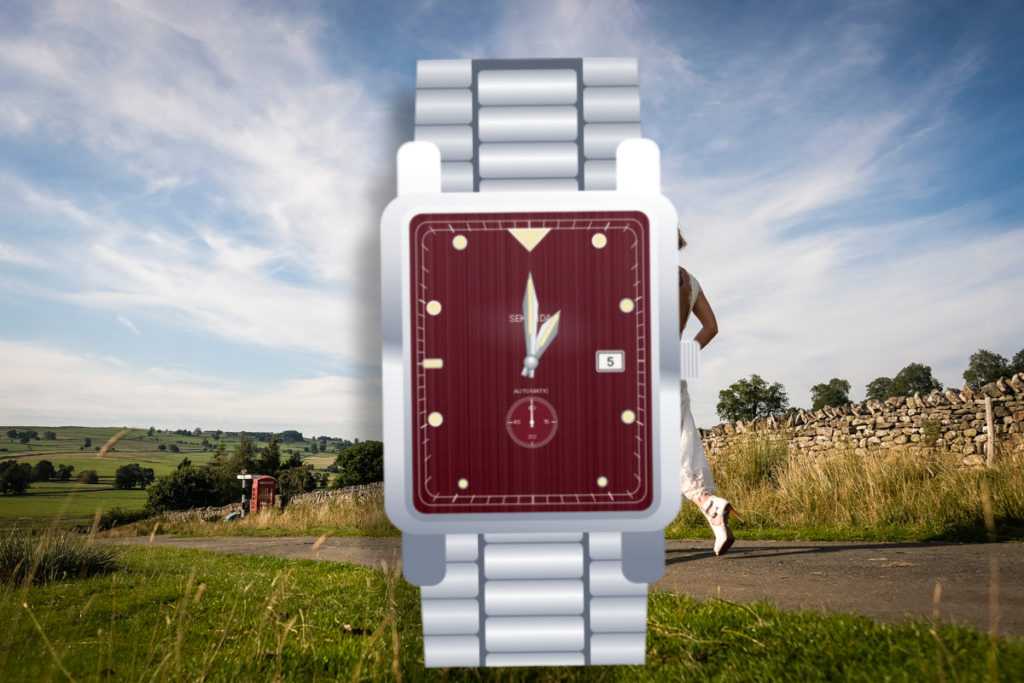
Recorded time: **1:00**
